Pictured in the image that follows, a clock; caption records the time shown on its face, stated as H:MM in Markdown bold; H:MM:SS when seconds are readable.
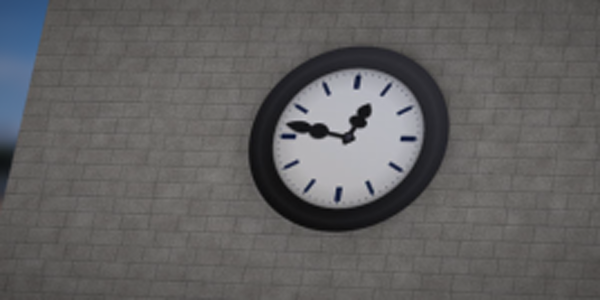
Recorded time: **12:47**
